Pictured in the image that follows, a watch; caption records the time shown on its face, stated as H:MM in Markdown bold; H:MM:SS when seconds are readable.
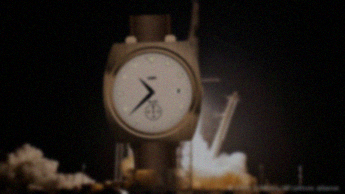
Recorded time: **10:38**
